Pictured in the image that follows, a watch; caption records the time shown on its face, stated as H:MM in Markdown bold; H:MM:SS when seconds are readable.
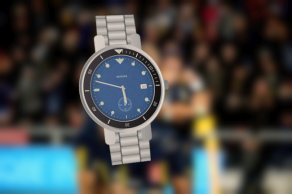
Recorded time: **5:48**
